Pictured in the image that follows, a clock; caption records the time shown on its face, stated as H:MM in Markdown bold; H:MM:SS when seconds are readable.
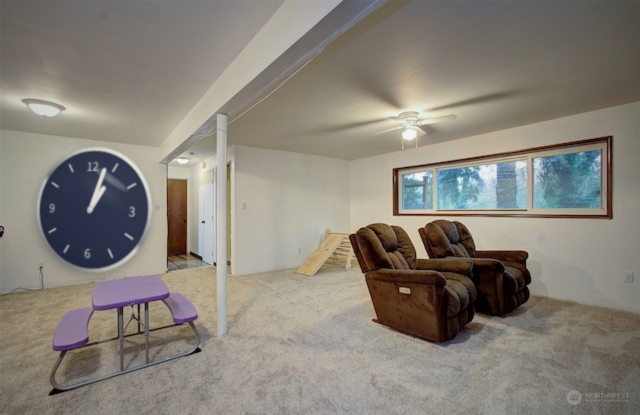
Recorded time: **1:03**
